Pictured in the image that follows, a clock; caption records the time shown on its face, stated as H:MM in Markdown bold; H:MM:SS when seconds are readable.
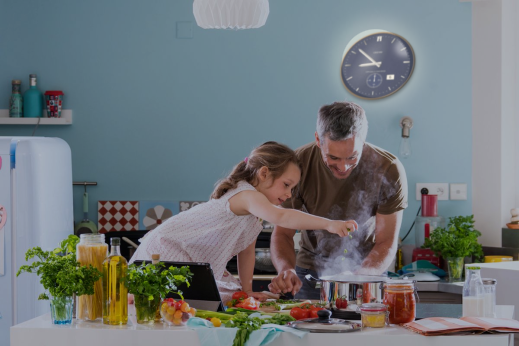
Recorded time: **8:52**
